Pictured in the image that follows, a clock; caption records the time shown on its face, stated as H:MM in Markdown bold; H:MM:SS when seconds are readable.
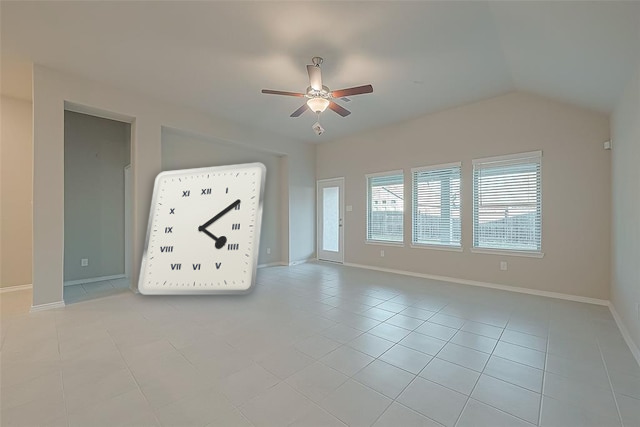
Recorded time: **4:09**
